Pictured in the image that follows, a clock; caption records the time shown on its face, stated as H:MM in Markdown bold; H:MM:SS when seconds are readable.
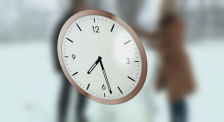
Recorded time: **7:28**
